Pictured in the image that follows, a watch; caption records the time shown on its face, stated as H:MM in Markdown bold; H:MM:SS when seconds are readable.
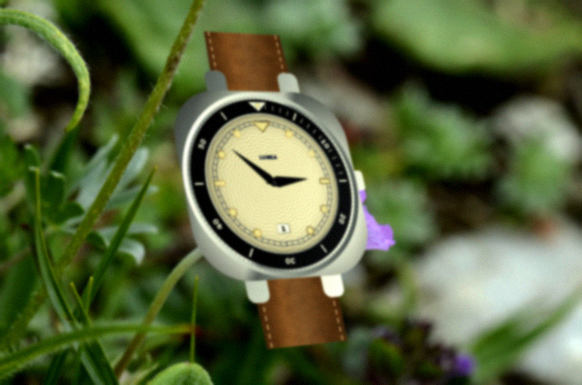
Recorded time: **2:52**
